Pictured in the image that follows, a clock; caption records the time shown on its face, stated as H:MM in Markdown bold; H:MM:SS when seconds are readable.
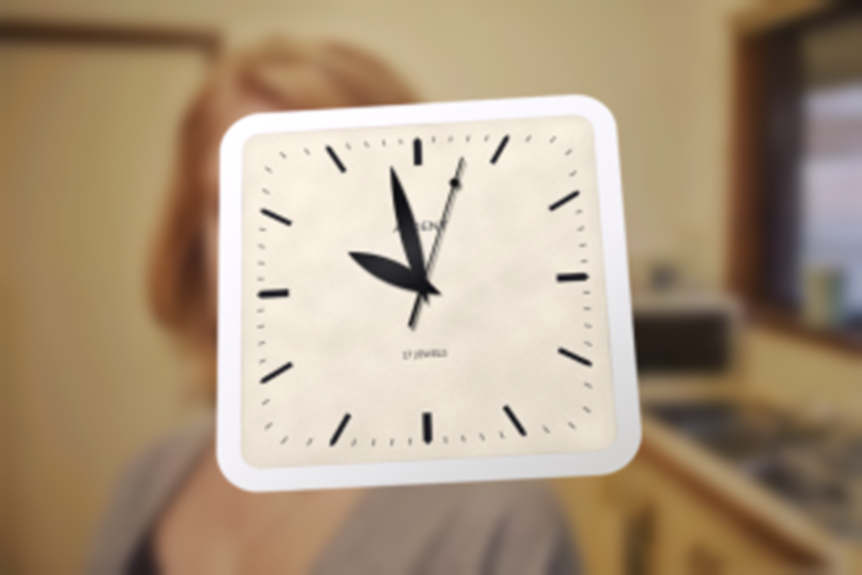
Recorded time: **9:58:03**
